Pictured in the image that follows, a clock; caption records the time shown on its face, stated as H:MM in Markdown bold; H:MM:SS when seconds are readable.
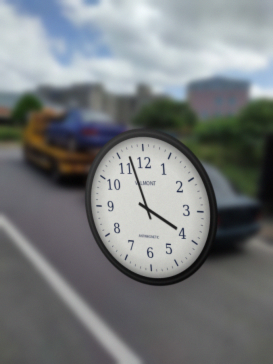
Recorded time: **3:57**
